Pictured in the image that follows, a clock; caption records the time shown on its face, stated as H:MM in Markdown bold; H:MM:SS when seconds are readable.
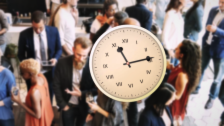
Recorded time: **11:14**
